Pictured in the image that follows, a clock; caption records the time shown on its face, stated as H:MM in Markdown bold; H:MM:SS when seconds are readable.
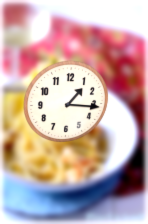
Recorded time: **1:16**
